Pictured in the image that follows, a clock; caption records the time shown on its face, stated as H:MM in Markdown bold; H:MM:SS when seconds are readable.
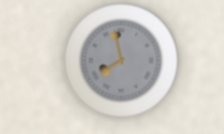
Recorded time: **7:58**
